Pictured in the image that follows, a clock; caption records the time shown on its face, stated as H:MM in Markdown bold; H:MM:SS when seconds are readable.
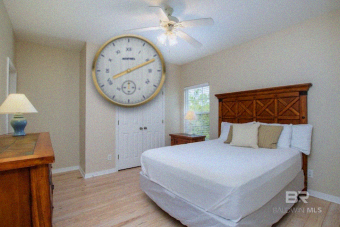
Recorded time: **8:11**
